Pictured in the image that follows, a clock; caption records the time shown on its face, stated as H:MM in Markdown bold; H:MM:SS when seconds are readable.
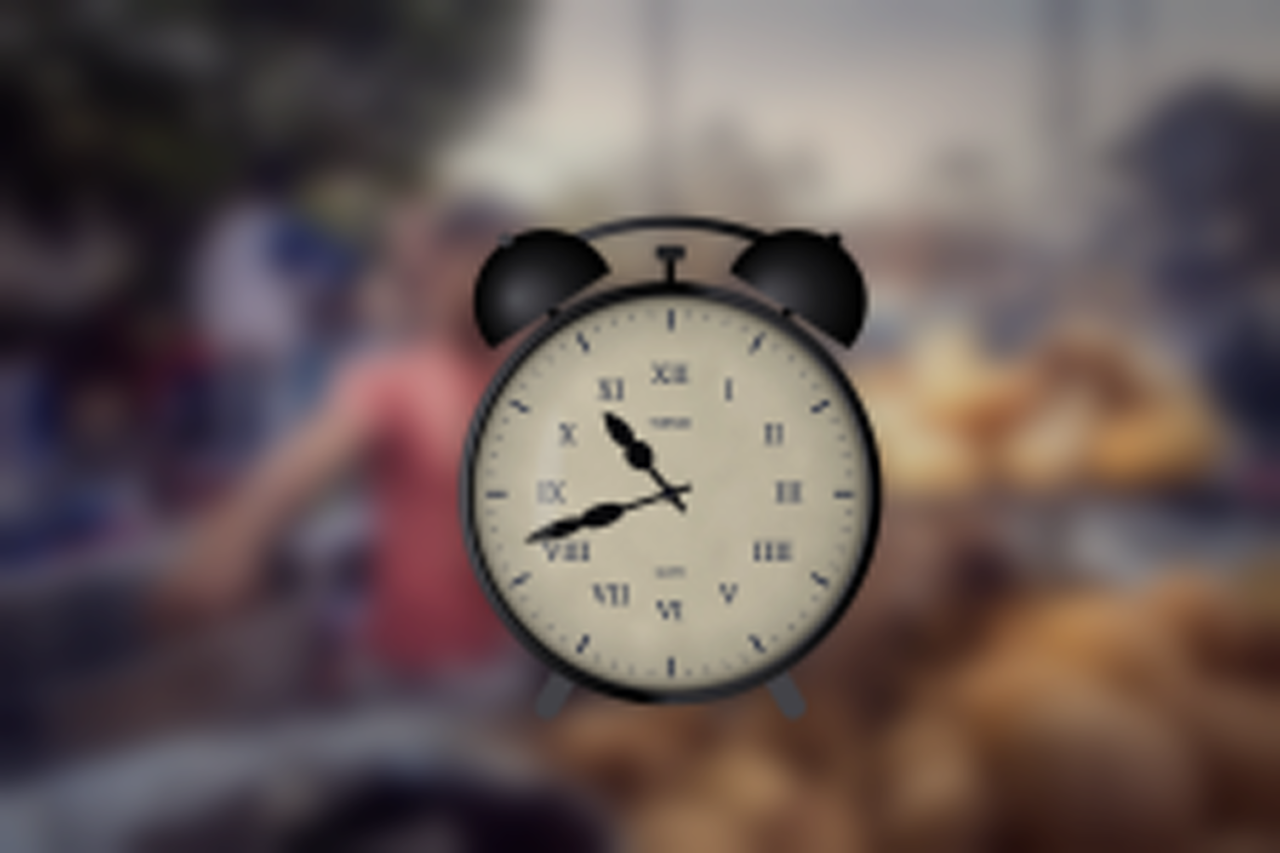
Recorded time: **10:42**
